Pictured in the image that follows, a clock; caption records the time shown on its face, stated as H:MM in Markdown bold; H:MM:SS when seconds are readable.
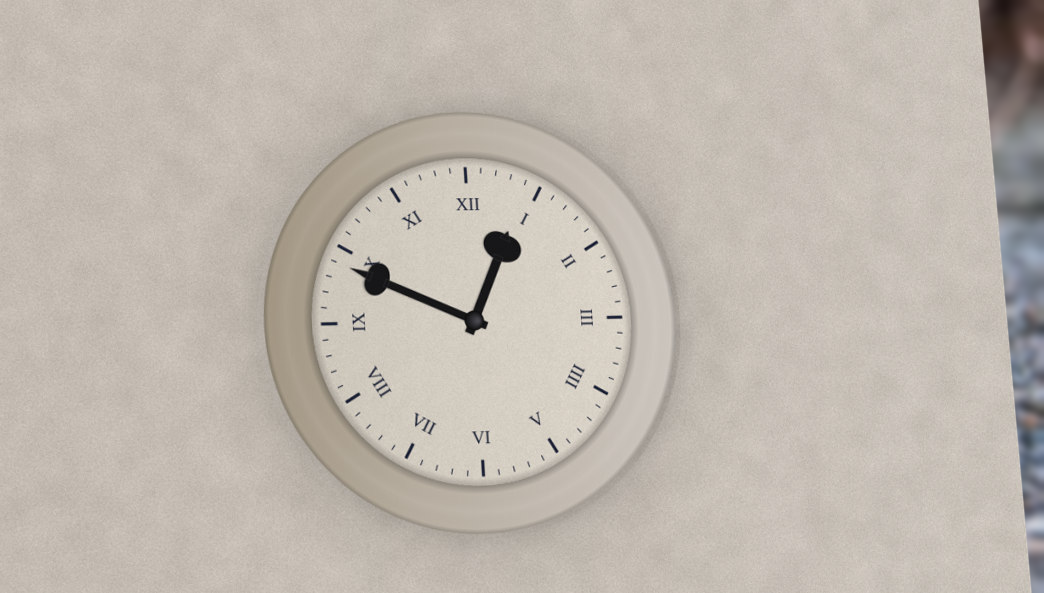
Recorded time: **12:49**
